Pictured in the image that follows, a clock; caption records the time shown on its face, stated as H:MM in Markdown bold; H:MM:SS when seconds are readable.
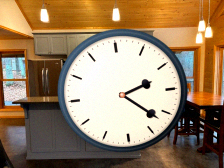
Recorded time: **2:22**
